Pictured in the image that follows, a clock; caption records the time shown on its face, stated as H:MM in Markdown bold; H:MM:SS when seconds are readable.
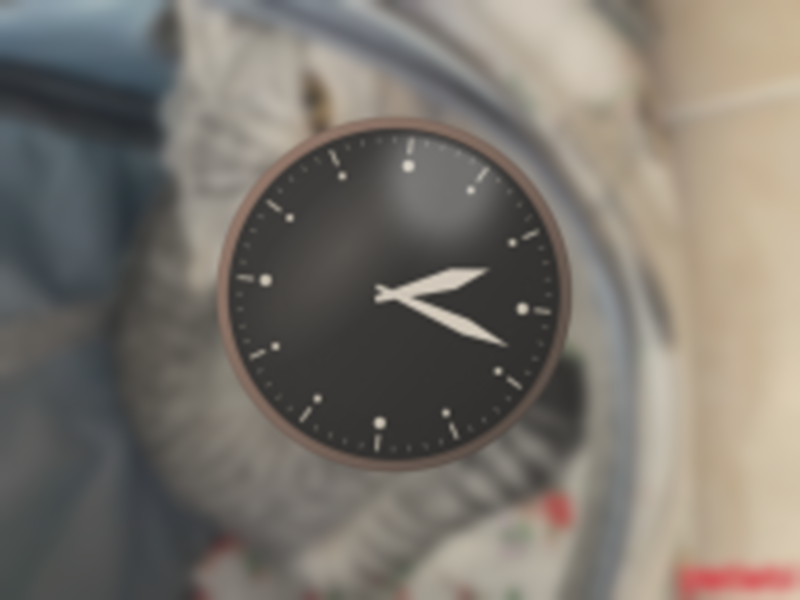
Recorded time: **2:18**
